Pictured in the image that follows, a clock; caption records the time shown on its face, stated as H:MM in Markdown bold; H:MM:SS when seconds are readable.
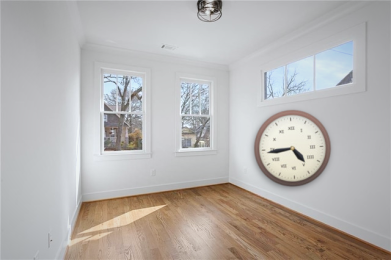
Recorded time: **4:44**
